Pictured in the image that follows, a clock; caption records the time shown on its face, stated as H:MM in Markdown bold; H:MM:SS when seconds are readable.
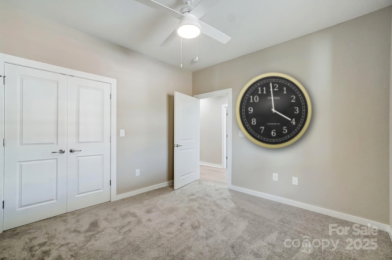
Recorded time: **3:59**
